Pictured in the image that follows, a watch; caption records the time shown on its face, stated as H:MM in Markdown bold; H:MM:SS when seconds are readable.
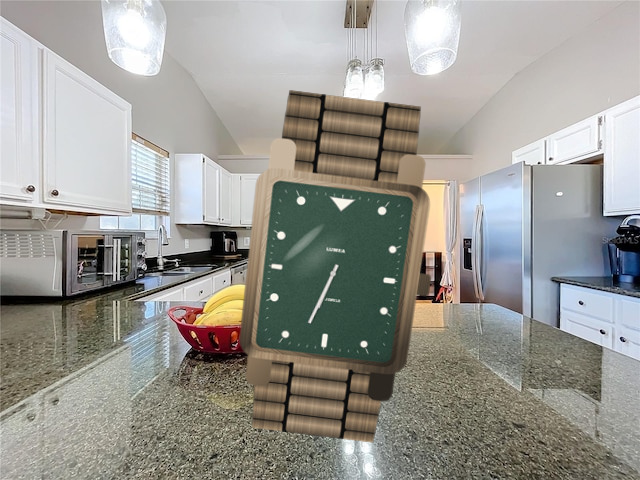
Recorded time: **6:33**
